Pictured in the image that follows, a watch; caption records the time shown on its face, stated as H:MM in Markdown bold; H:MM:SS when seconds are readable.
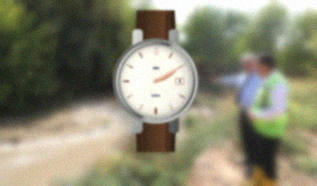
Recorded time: **2:10**
